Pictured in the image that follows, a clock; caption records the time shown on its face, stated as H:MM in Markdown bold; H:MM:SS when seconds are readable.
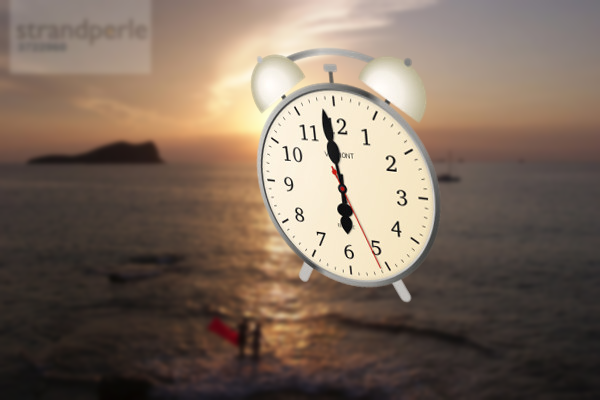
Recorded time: **5:58:26**
